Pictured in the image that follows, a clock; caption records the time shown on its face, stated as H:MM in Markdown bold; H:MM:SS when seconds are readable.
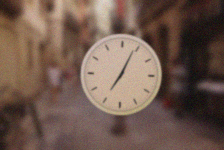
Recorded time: **7:04**
